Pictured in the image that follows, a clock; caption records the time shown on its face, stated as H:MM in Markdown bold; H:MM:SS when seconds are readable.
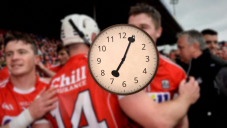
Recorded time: **7:04**
